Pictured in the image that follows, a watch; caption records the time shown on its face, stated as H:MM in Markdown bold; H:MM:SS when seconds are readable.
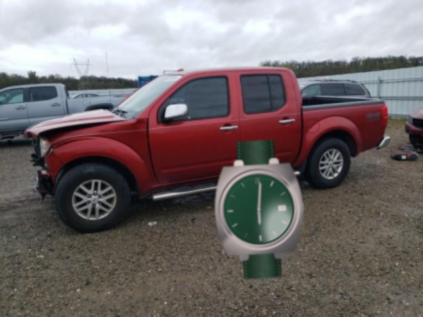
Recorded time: **6:01**
